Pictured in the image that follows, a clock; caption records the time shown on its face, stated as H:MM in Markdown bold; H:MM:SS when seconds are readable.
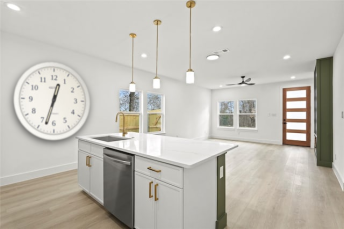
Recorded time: **12:33**
